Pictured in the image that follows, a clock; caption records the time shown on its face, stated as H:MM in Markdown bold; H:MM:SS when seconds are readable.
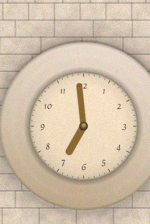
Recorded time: **6:59**
